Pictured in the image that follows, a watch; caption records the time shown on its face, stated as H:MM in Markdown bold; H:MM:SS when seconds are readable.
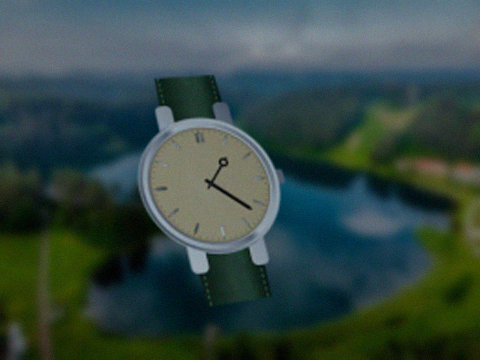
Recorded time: **1:22**
